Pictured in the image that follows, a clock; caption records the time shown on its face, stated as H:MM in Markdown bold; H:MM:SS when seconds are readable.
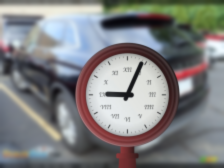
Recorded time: **9:04**
